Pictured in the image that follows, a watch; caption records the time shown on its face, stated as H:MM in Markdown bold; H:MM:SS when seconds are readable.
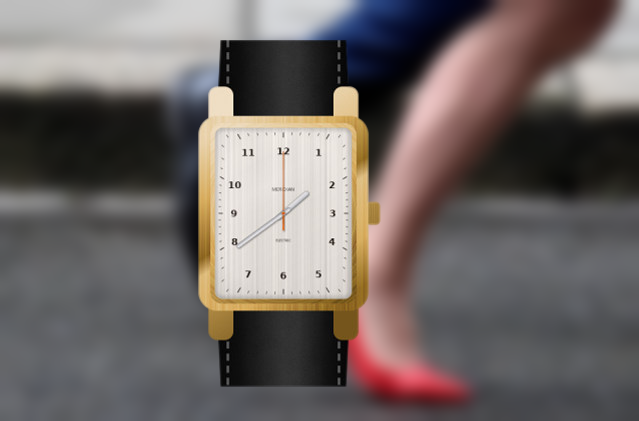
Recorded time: **1:39:00**
